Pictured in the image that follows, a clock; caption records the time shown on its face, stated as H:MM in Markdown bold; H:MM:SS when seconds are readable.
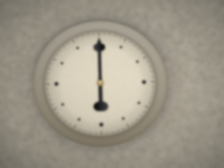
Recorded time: **6:00**
